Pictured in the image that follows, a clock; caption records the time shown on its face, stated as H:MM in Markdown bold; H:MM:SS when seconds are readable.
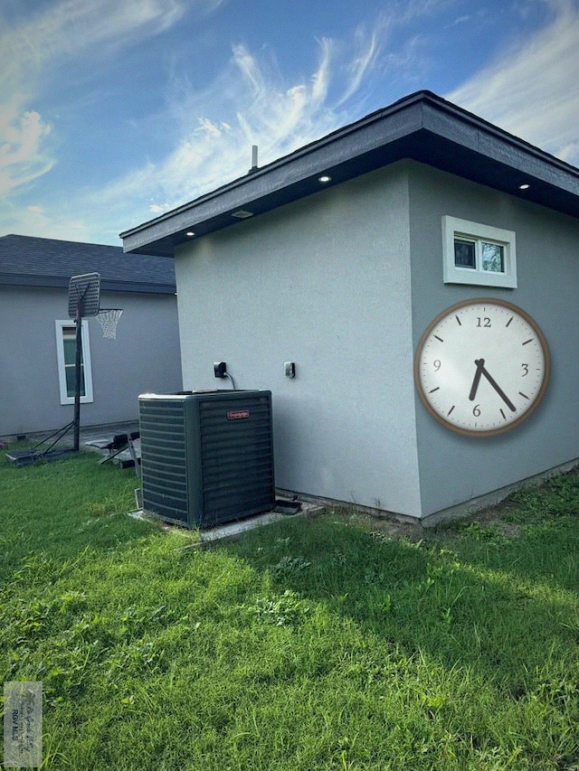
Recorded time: **6:23**
